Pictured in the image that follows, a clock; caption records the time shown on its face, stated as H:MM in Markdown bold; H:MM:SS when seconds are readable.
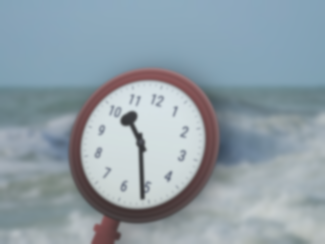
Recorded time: **10:26**
